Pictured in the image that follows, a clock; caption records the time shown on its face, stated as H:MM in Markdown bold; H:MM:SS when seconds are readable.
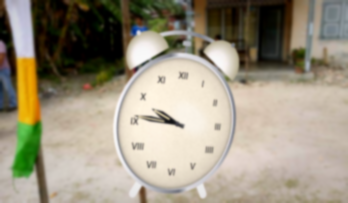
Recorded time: **9:46**
